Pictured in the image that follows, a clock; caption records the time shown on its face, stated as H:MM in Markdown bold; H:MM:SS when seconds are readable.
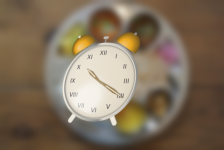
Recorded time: **10:20**
